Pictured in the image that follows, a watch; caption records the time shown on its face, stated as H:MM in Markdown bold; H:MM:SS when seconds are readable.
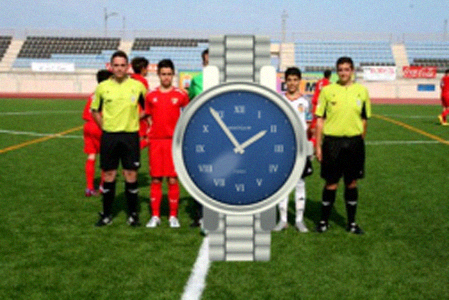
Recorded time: **1:54**
